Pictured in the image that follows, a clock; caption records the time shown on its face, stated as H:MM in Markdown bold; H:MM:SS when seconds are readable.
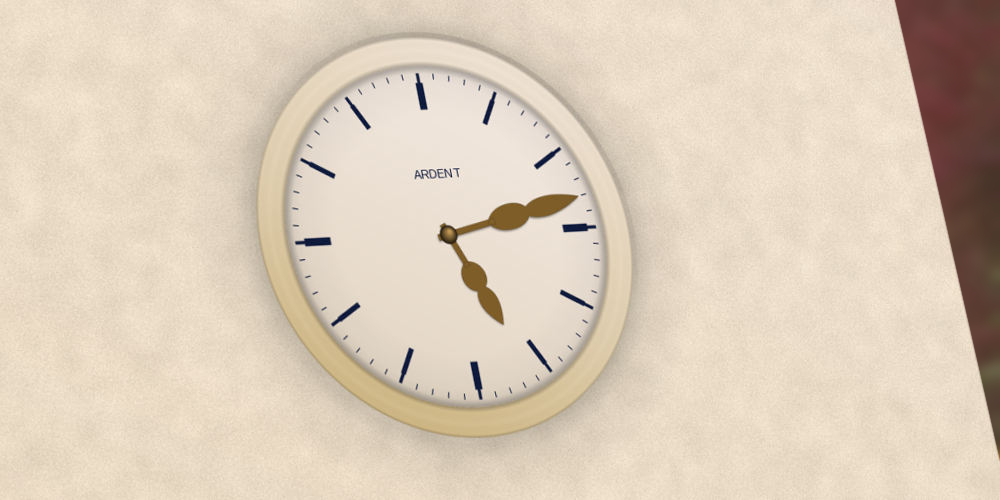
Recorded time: **5:13**
